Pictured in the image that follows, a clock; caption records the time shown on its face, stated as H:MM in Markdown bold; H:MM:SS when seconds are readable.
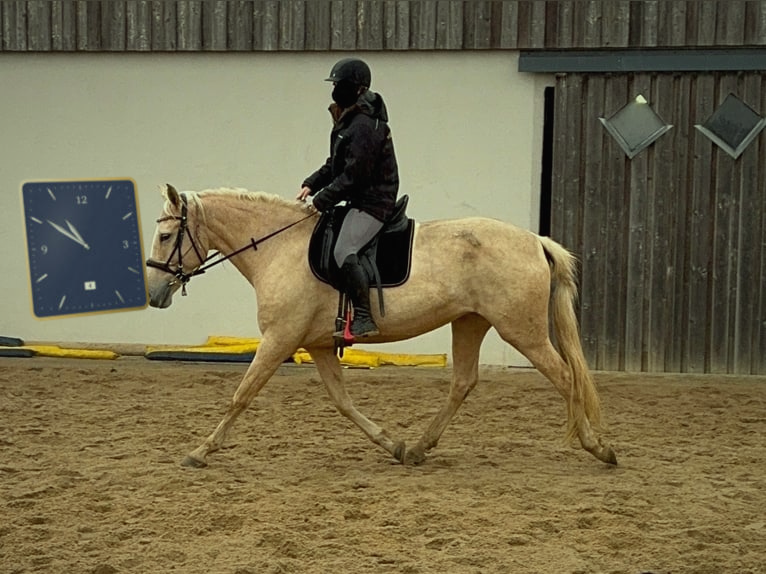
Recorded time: **10:51**
